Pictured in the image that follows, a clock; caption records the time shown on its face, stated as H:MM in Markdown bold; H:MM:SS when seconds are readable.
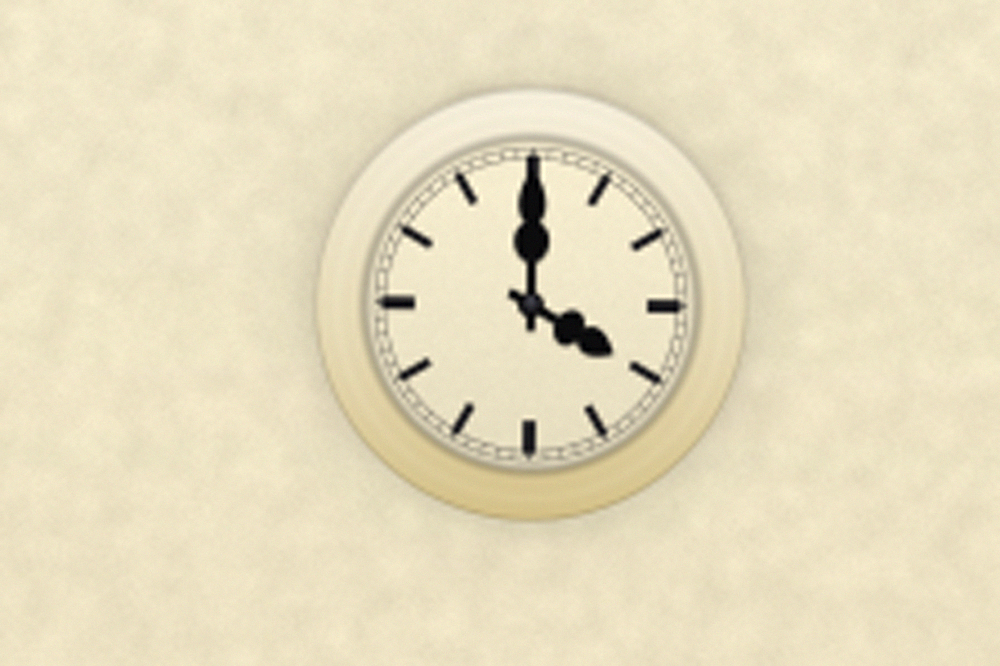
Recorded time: **4:00**
